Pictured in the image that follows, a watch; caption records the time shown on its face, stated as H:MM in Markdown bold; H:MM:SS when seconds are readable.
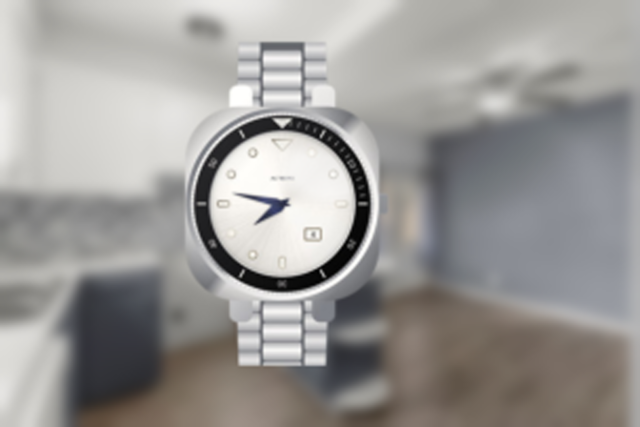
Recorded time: **7:47**
